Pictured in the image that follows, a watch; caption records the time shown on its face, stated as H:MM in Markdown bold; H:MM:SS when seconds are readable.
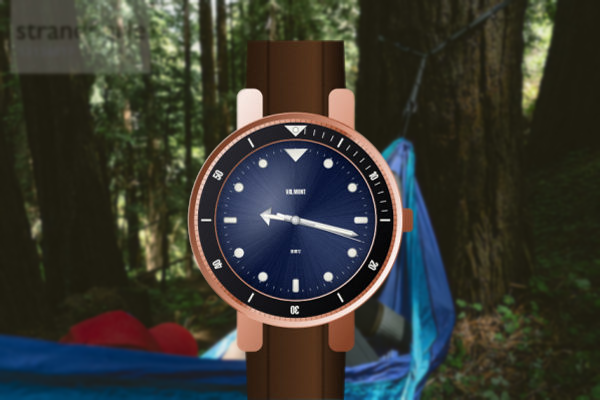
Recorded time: **9:17:18**
